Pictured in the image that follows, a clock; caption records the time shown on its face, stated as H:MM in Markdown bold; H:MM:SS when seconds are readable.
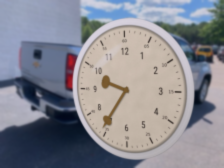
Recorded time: **9:36**
